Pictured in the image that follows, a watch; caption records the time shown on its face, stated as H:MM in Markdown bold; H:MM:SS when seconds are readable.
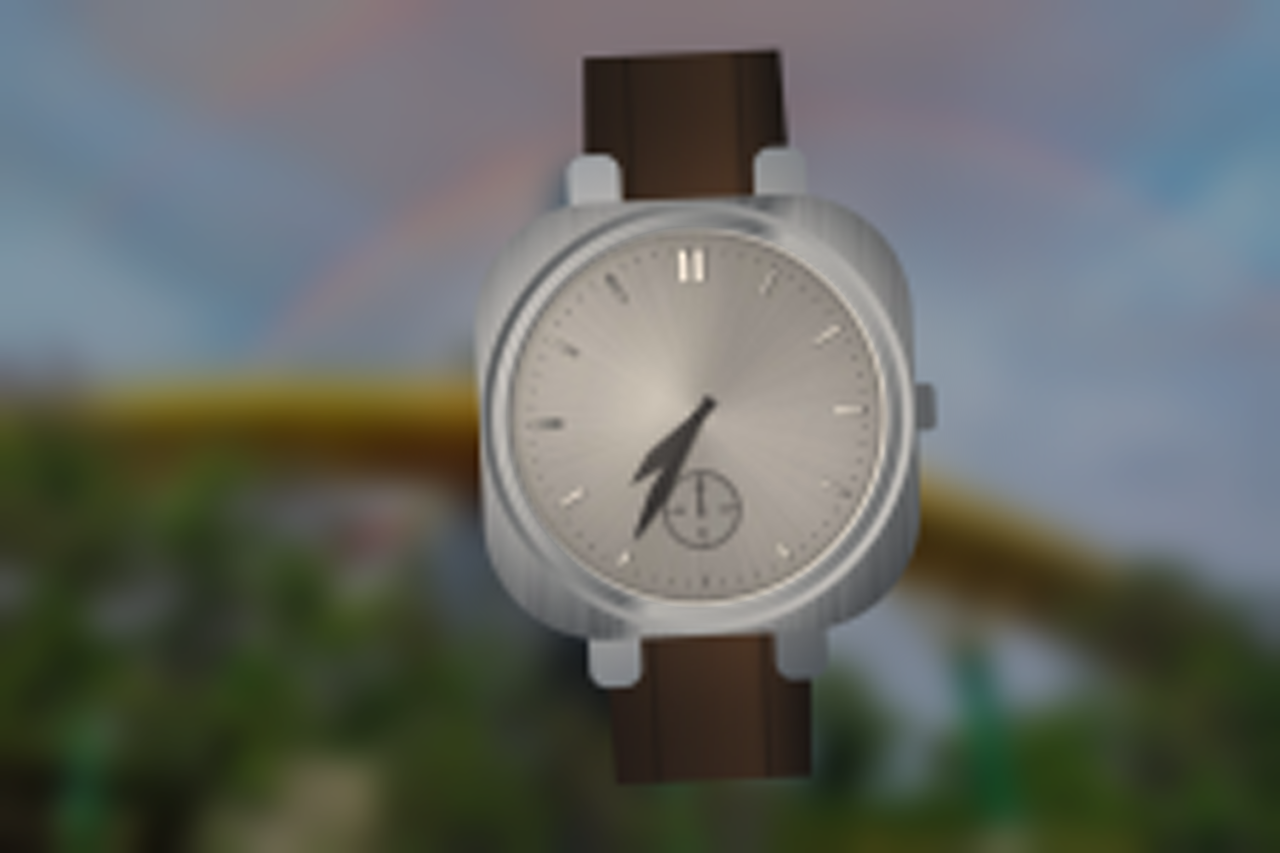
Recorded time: **7:35**
